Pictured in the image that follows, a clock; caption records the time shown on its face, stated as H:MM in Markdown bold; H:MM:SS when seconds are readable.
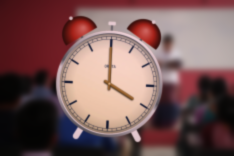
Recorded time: **4:00**
